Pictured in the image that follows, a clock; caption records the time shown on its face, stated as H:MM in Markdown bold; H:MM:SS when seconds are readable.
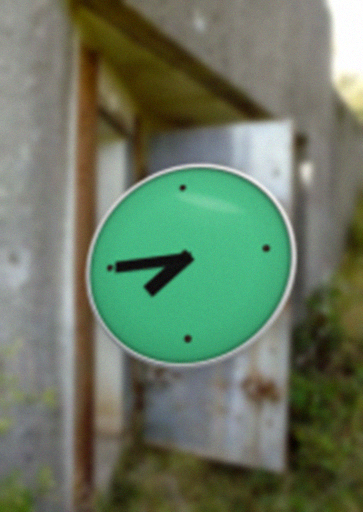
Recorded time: **7:45**
